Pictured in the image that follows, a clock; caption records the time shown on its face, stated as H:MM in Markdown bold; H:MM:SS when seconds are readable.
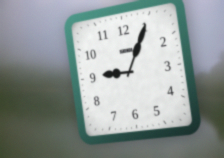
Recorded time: **9:05**
